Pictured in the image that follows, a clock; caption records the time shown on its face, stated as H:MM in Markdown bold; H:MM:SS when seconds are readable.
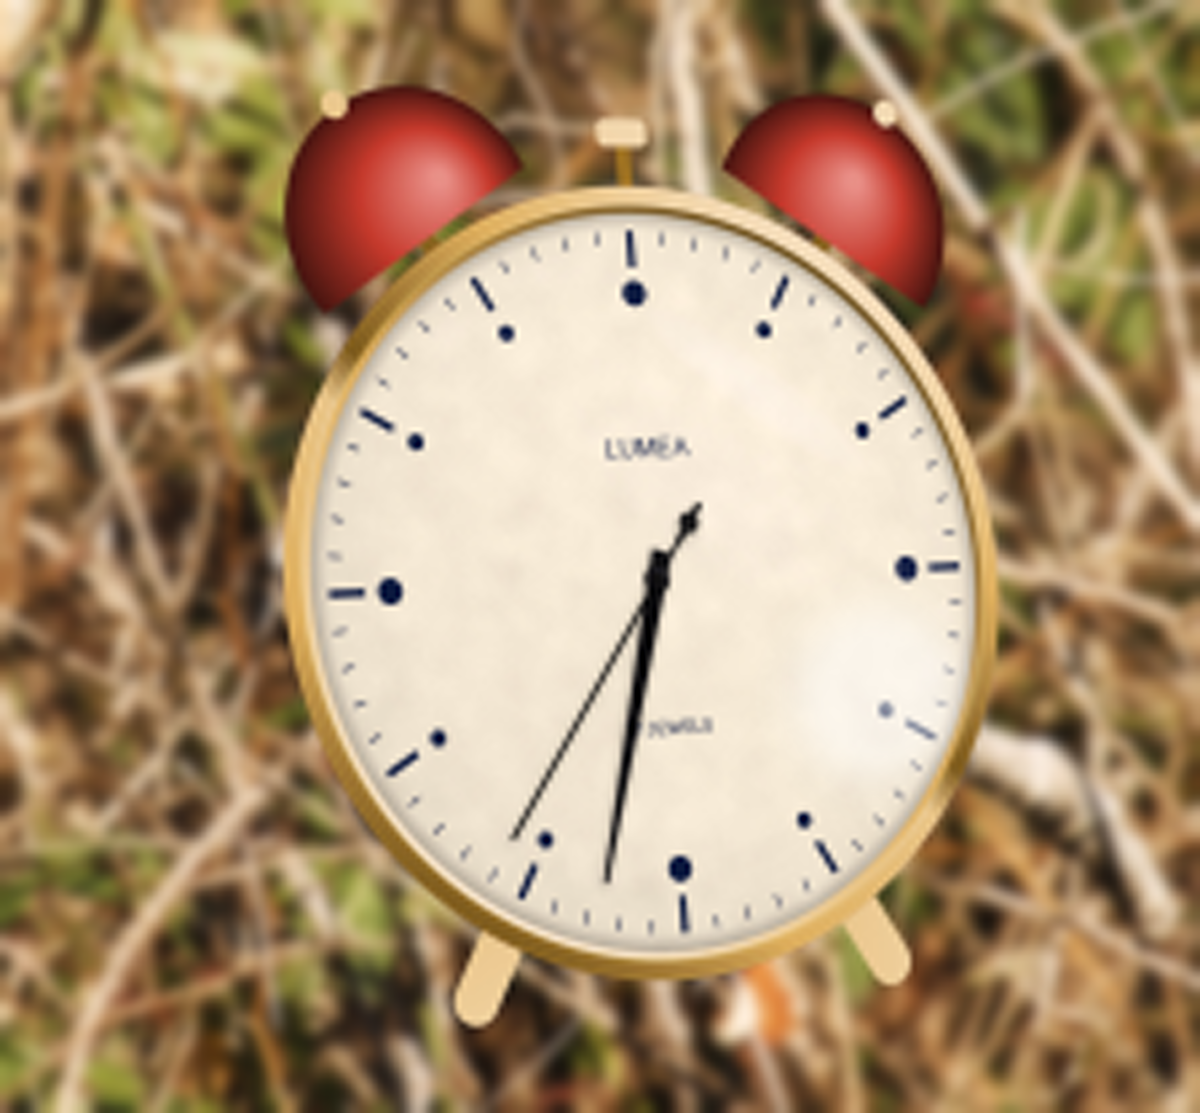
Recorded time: **6:32:36**
